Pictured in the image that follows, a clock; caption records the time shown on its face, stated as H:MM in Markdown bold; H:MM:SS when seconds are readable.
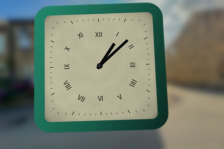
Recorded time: **1:08**
